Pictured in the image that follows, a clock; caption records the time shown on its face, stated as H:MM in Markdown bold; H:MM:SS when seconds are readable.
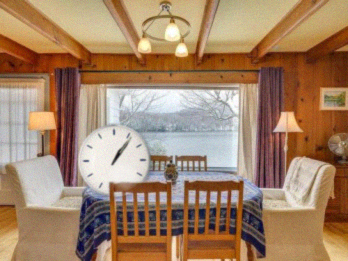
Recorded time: **1:06**
